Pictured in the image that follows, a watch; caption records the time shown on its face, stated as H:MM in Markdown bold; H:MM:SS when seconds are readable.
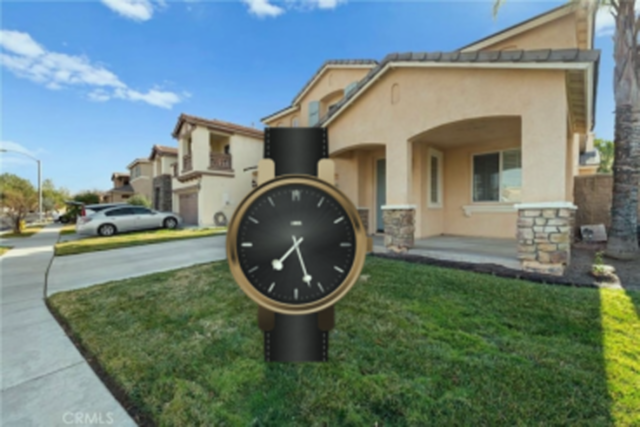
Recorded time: **7:27**
